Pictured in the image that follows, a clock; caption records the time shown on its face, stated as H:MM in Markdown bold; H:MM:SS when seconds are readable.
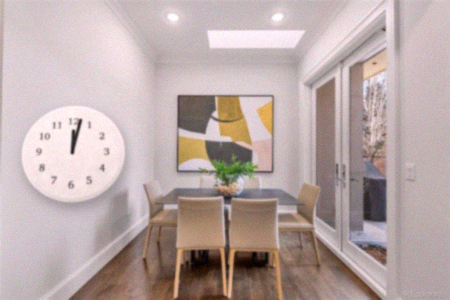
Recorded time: **12:02**
